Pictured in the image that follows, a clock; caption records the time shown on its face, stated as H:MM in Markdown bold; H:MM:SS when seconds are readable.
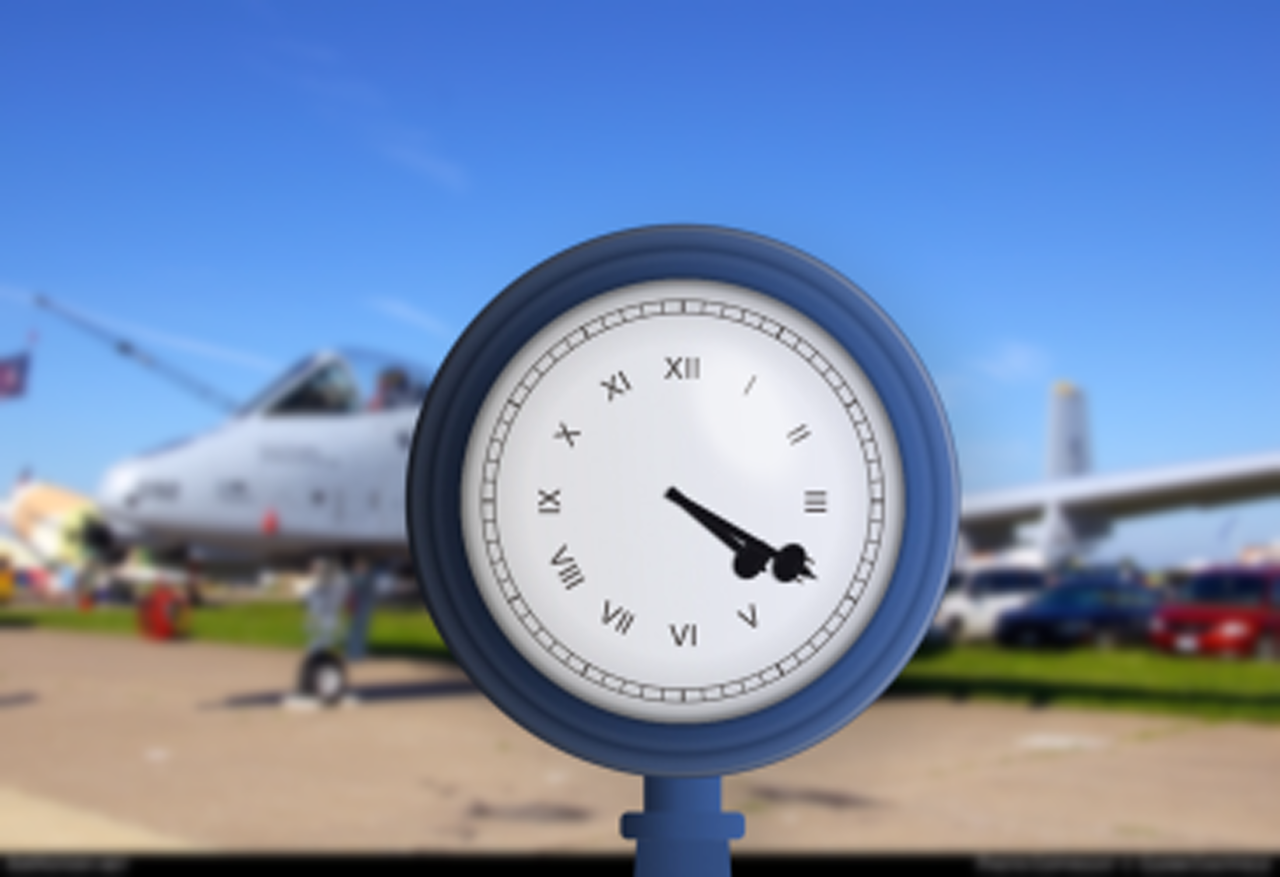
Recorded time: **4:20**
